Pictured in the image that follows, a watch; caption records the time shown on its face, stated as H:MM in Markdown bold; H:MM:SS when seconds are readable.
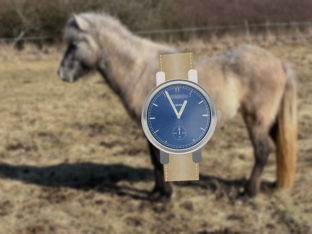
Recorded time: **12:56**
